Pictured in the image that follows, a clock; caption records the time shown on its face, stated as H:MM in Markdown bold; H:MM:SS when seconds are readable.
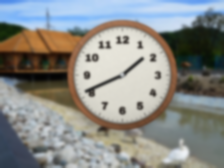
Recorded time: **1:41**
